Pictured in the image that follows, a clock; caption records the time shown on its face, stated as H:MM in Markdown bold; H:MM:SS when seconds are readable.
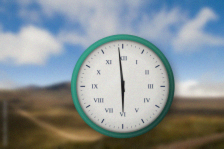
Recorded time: **5:59**
